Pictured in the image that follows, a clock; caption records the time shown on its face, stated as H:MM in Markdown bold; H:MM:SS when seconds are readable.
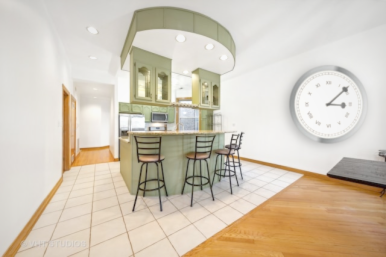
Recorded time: **3:08**
